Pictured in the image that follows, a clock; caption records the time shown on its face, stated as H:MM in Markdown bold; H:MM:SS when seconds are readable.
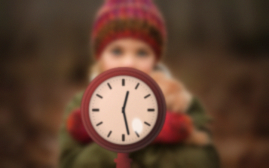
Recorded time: **12:28**
